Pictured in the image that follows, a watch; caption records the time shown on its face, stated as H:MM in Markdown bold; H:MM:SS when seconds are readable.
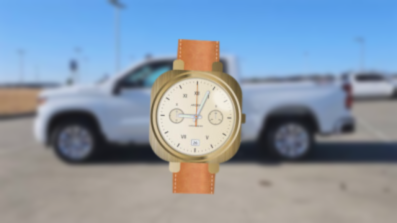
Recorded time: **9:04**
